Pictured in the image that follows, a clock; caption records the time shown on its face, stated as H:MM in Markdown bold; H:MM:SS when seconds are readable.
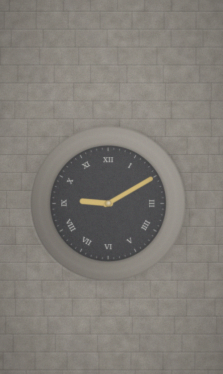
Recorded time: **9:10**
